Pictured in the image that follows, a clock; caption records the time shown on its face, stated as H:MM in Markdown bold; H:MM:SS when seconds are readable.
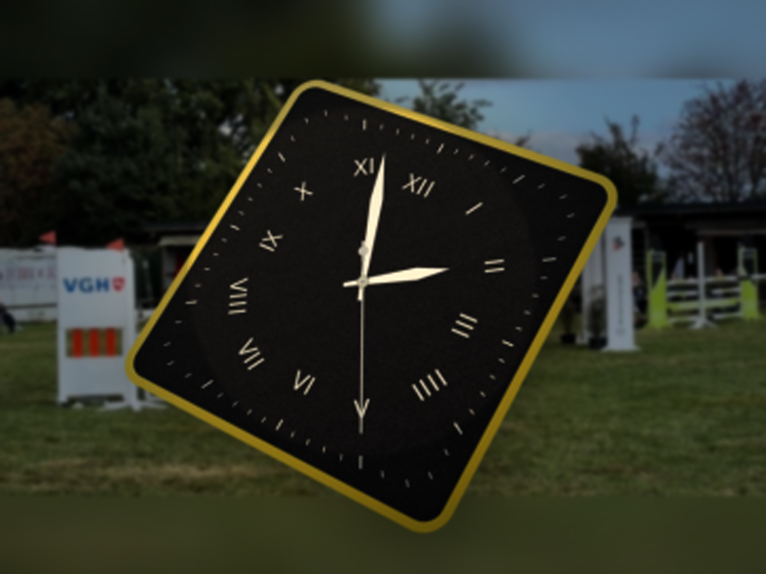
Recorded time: **1:56:25**
